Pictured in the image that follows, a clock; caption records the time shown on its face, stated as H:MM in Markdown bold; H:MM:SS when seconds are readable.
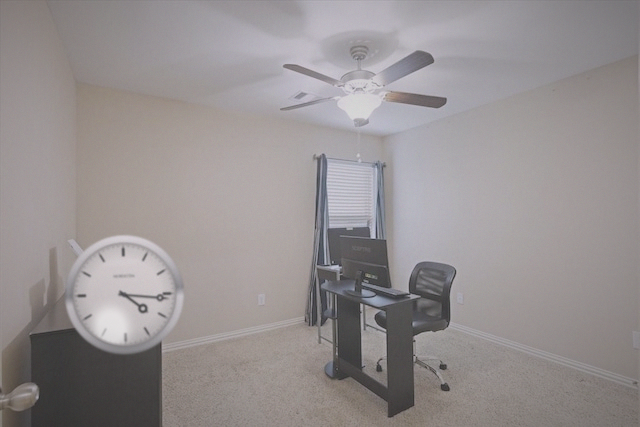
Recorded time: **4:16**
